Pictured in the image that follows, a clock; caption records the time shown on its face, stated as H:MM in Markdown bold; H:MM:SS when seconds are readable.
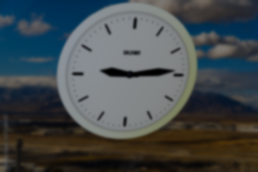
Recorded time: **9:14**
